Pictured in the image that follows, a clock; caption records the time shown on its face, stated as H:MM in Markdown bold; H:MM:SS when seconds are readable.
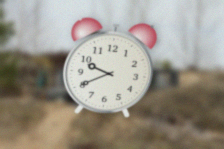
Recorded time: **9:40**
